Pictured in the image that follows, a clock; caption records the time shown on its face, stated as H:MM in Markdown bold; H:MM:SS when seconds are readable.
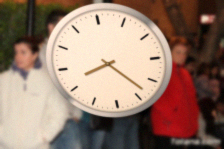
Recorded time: **8:23**
